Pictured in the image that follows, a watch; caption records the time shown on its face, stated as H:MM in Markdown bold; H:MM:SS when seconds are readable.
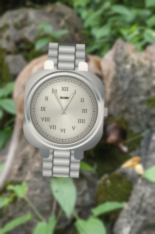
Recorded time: **12:55**
